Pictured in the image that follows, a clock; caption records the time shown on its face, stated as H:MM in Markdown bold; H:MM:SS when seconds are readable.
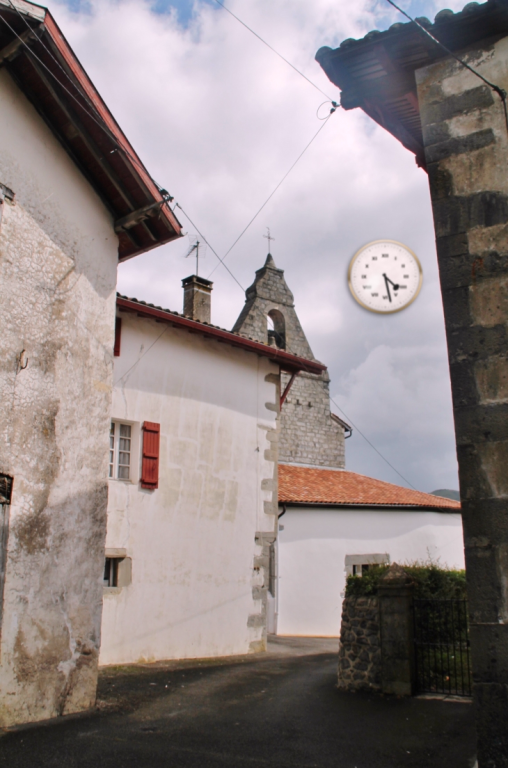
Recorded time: **4:28**
